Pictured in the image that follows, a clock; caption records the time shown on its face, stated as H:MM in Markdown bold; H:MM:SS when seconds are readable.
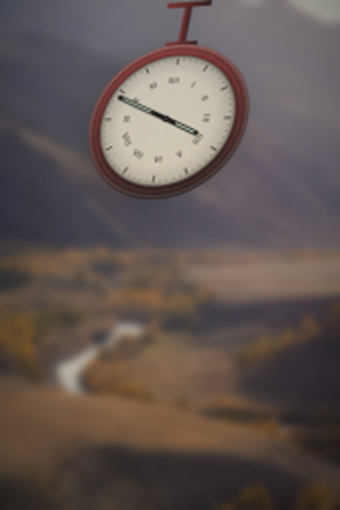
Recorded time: **3:49**
